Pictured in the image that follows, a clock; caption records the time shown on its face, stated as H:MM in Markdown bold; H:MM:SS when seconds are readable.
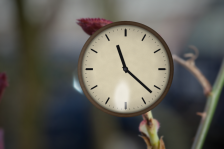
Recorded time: **11:22**
